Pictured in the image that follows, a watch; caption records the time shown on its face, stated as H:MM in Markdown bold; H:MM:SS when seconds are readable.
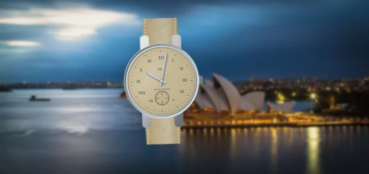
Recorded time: **10:02**
